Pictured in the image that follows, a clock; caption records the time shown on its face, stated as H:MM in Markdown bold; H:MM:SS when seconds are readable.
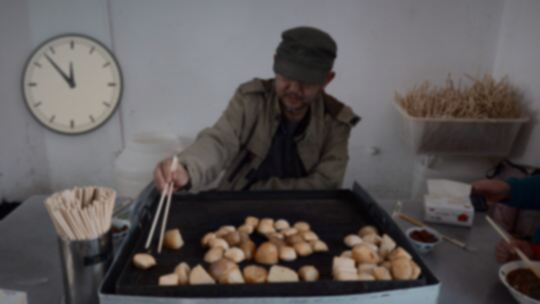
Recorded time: **11:53**
